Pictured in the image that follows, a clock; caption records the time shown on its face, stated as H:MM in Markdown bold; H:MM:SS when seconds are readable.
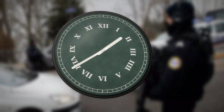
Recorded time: **1:39**
